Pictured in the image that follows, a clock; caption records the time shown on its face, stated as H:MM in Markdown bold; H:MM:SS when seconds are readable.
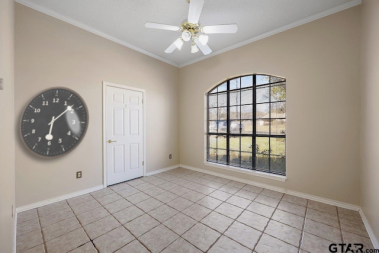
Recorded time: **6:08**
